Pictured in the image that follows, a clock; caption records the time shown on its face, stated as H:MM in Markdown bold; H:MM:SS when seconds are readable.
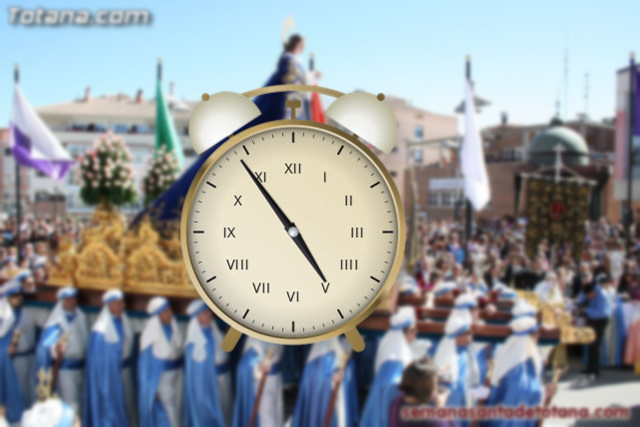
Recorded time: **4:54**
